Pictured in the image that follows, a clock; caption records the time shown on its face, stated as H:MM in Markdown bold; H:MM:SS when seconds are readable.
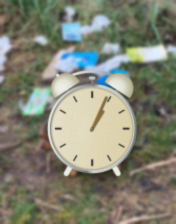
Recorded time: **1:04**
